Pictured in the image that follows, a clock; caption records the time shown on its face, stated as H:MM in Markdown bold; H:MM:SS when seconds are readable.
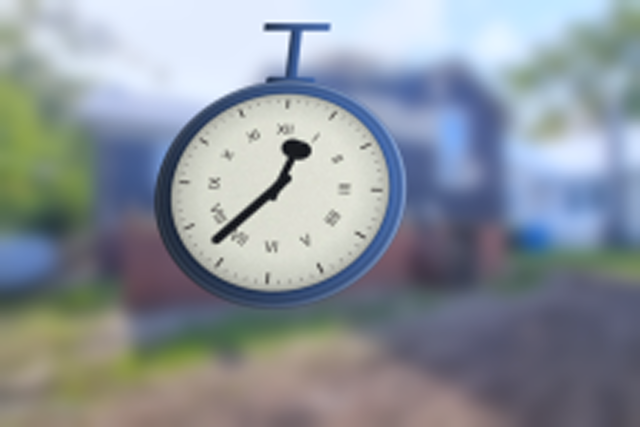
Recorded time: **12:37**
